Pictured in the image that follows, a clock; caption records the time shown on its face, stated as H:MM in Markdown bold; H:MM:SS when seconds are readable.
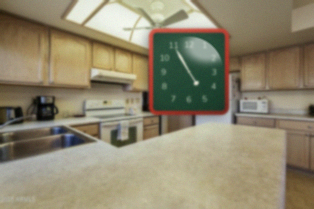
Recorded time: **4:55**
